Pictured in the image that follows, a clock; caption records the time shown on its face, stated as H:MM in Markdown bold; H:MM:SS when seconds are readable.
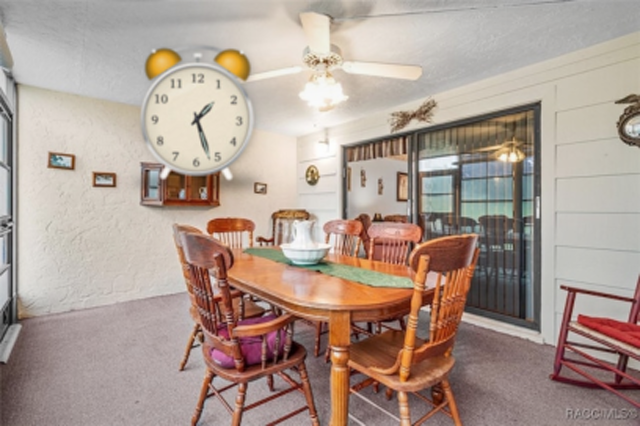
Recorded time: **1:27**
